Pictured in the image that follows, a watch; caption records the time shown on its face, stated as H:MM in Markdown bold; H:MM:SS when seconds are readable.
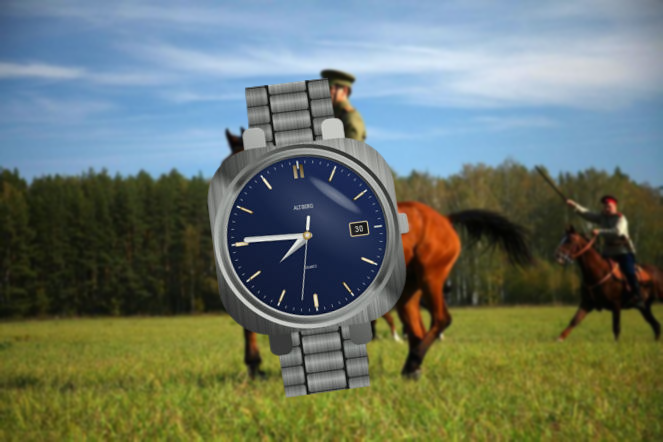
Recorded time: **7:45:32**
